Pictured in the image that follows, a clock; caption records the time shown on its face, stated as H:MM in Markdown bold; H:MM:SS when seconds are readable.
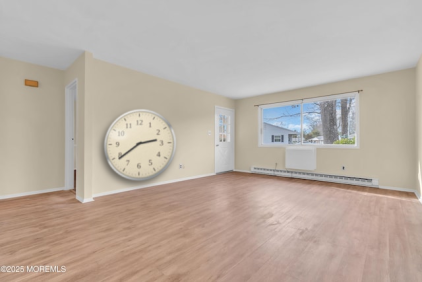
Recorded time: **2:39**
